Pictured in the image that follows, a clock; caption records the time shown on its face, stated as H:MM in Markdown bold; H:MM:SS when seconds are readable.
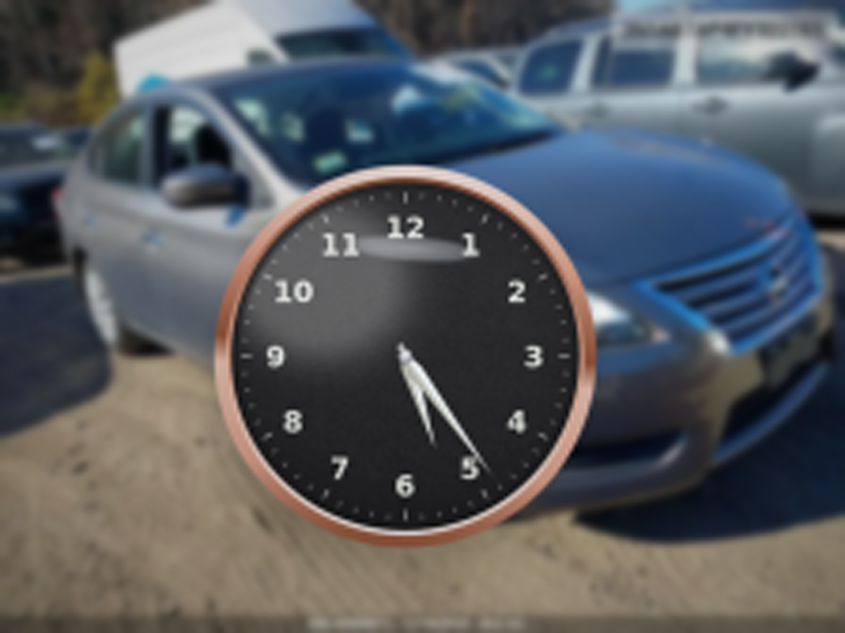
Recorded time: **5:24**
